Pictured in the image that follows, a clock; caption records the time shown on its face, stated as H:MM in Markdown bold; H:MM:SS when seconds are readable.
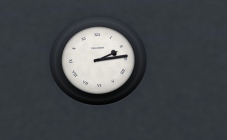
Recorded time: **2:14**
